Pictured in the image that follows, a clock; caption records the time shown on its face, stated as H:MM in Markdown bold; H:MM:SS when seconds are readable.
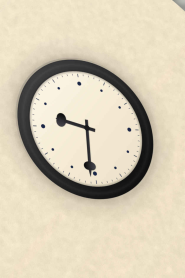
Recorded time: **9:31**
